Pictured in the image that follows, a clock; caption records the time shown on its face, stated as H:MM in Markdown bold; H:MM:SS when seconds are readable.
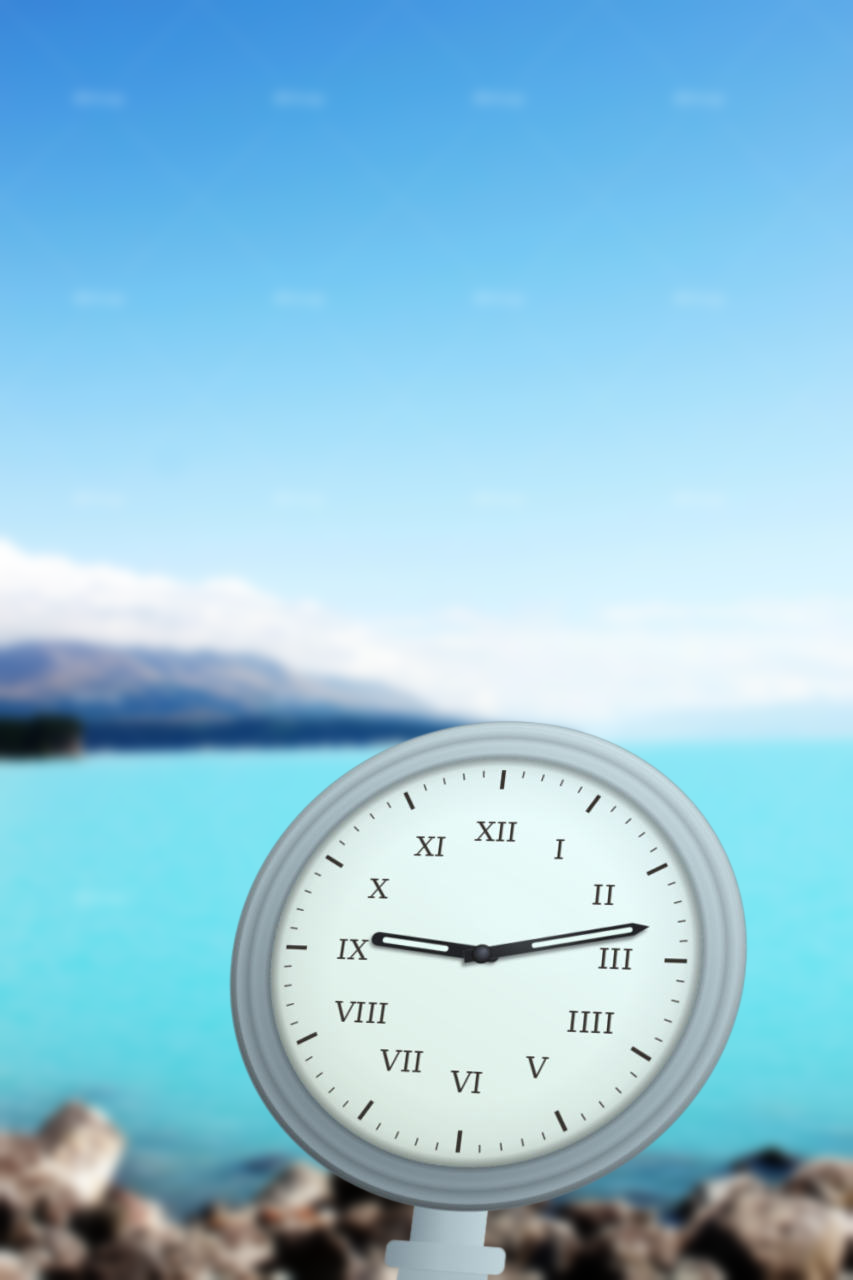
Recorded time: **9:13**
